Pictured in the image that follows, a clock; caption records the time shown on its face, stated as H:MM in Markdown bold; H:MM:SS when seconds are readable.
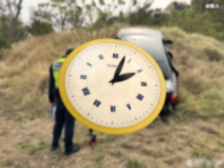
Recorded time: **2:03**
